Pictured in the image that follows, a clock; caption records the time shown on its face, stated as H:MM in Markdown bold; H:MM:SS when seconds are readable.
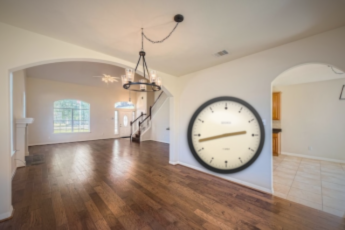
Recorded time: **2:43**
